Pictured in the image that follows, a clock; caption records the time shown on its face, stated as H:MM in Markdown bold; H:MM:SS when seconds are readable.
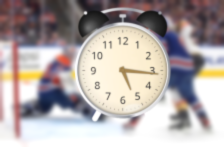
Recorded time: **5:16**
